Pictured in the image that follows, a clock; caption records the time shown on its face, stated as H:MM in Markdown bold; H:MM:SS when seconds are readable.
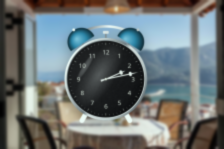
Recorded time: **2:13**
